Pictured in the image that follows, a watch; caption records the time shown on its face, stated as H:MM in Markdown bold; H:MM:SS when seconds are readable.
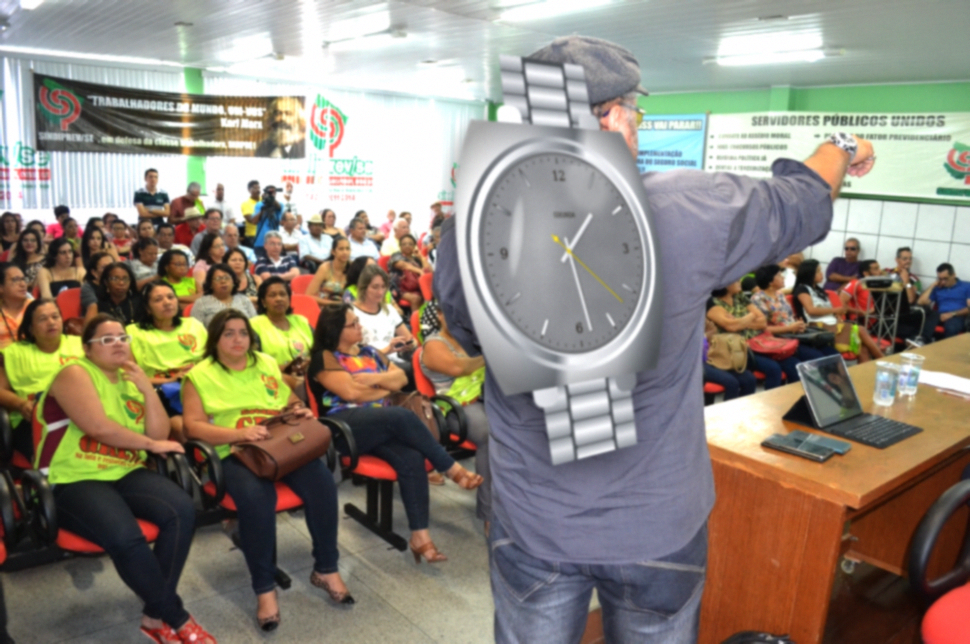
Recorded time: **1:28:22**
